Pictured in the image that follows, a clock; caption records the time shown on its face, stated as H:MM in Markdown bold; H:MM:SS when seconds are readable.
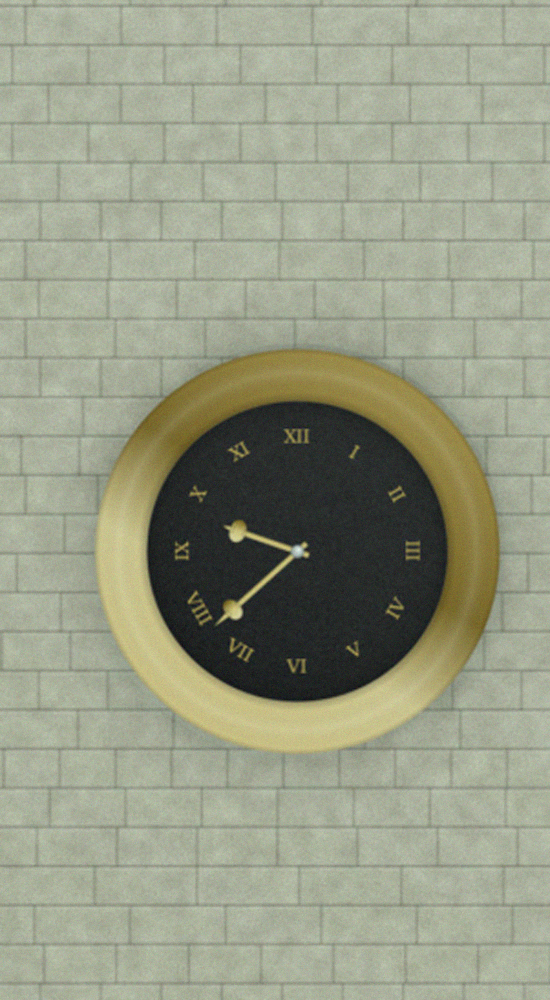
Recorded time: **9:38**
